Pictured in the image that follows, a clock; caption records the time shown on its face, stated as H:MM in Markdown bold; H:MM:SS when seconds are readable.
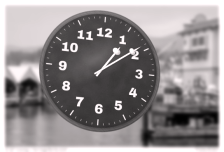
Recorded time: **1:09**
